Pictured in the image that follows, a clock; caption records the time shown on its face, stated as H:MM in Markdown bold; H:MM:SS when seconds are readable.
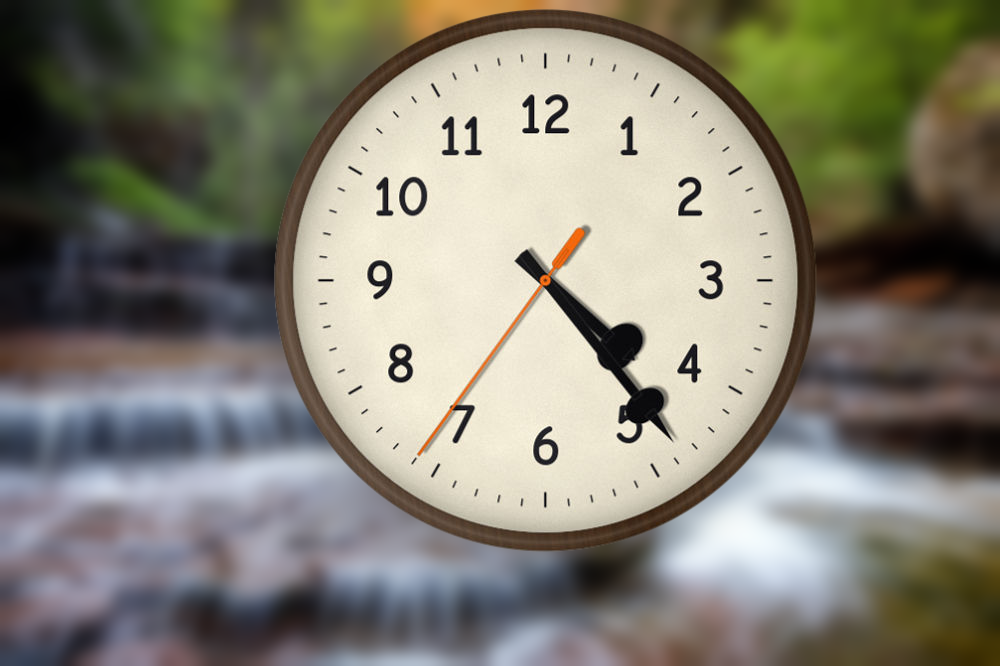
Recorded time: **4:23:36**
